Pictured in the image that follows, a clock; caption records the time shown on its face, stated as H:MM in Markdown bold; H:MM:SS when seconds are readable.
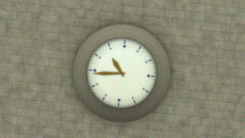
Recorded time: **10:44**
